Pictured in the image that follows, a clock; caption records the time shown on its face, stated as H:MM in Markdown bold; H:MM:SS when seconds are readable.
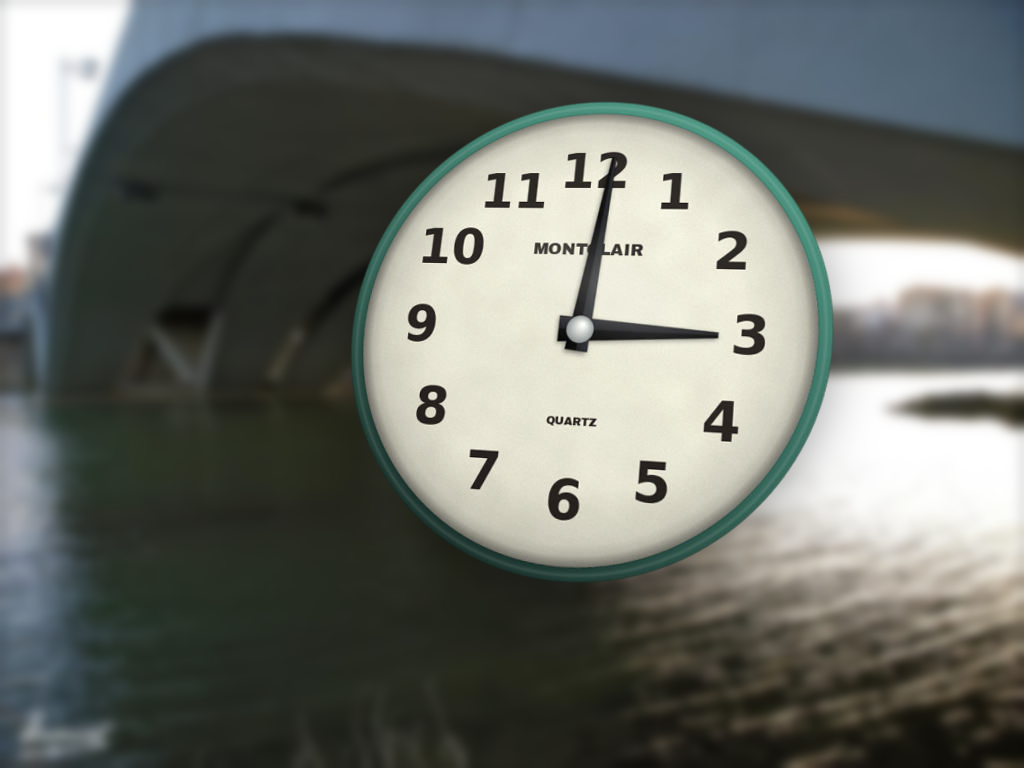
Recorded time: **3:01**
